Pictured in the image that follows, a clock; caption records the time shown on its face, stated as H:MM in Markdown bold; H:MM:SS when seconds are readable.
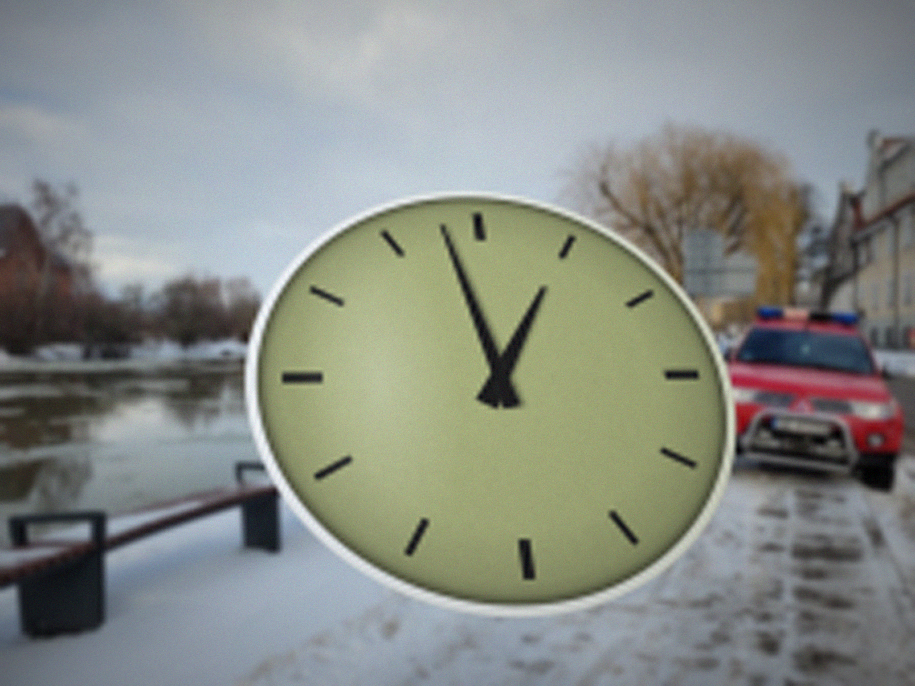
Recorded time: **12:58**
